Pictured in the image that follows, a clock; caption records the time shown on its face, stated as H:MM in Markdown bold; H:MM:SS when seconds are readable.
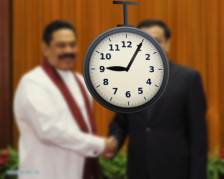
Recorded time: **9:05**
